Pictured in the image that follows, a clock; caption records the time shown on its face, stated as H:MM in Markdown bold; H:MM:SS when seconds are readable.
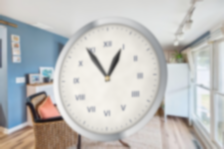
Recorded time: **12:54**
